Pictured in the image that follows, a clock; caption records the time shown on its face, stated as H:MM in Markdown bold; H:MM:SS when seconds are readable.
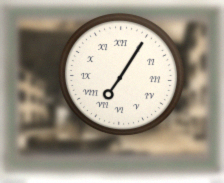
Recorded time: **7:05**
